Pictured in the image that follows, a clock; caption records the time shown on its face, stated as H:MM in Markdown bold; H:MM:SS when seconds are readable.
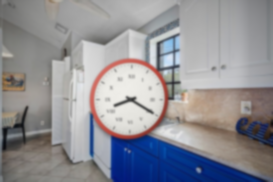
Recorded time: **8:20**
